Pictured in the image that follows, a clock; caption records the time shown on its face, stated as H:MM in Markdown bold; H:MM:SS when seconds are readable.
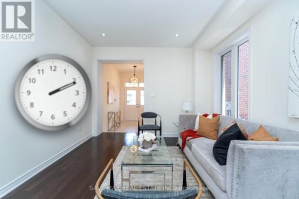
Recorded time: **2:11**
